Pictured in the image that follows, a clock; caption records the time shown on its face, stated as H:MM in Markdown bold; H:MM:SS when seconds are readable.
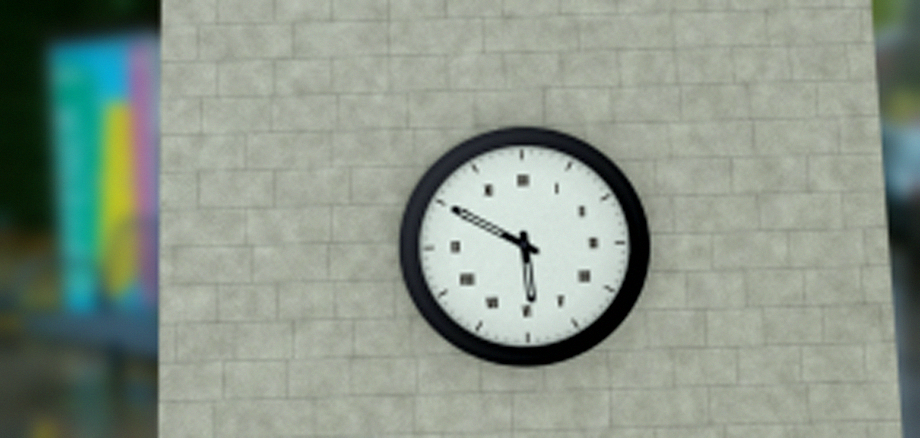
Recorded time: **5:50**
